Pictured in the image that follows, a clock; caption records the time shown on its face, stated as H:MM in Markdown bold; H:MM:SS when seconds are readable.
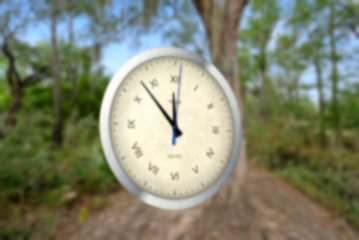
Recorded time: **11:53:01**
